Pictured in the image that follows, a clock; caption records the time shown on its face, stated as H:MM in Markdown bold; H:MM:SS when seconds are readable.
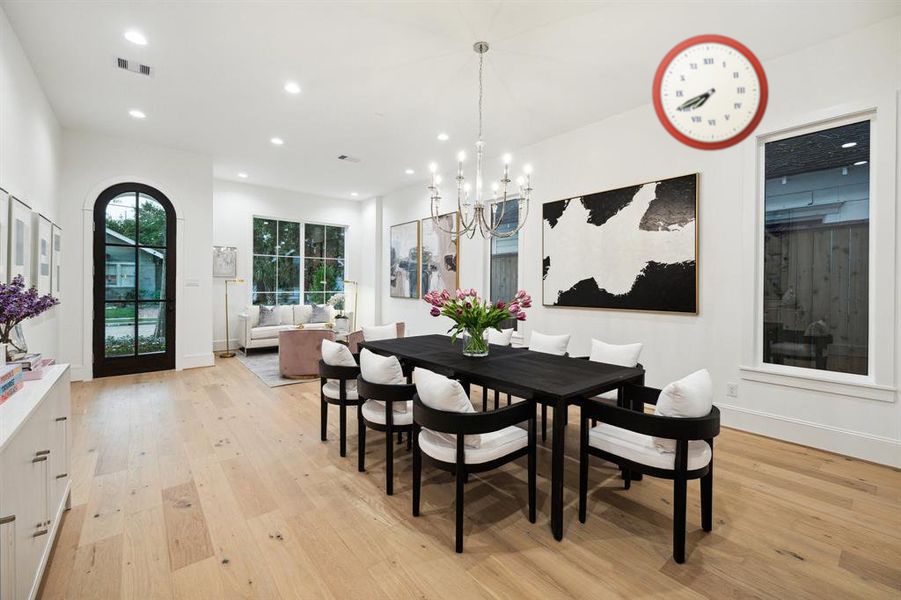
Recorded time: **7:41**
